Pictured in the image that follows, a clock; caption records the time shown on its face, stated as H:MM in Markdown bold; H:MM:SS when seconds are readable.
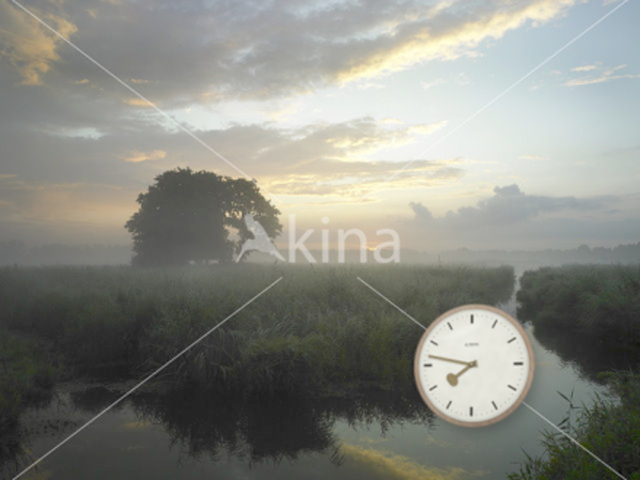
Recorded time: **7:47**
